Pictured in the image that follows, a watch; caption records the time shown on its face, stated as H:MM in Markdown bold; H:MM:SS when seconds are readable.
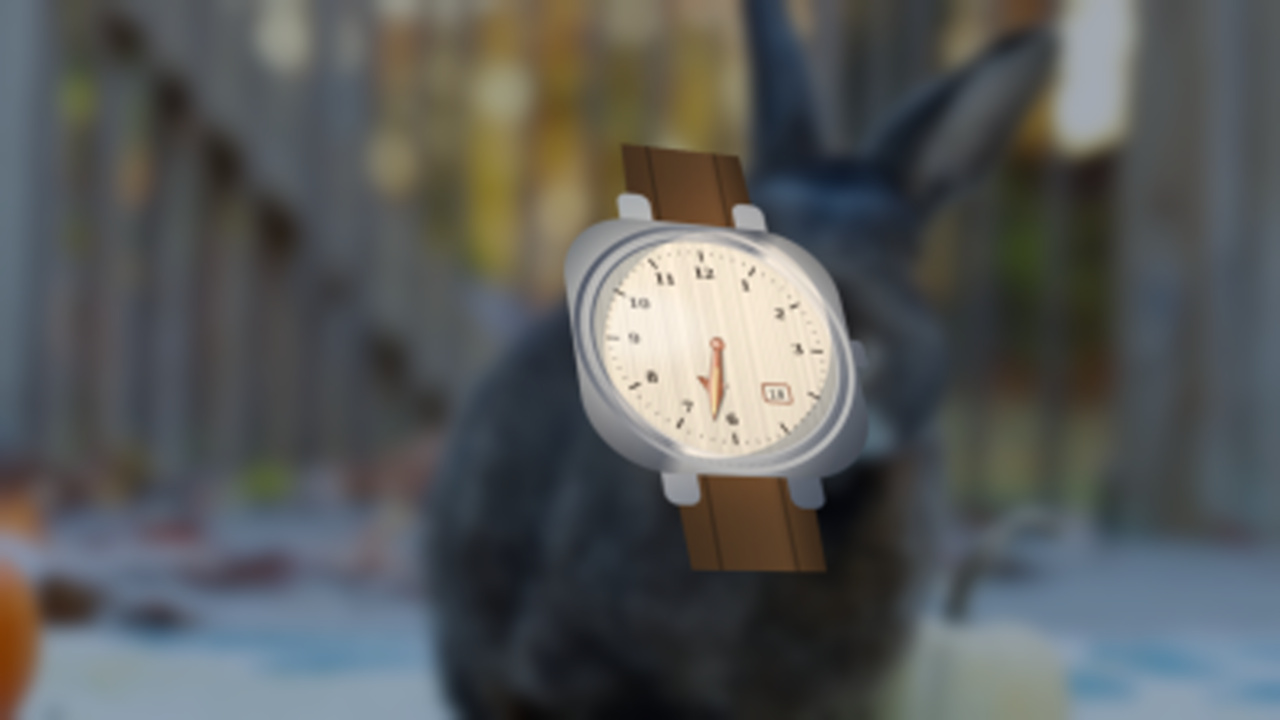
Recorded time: **6:32**
